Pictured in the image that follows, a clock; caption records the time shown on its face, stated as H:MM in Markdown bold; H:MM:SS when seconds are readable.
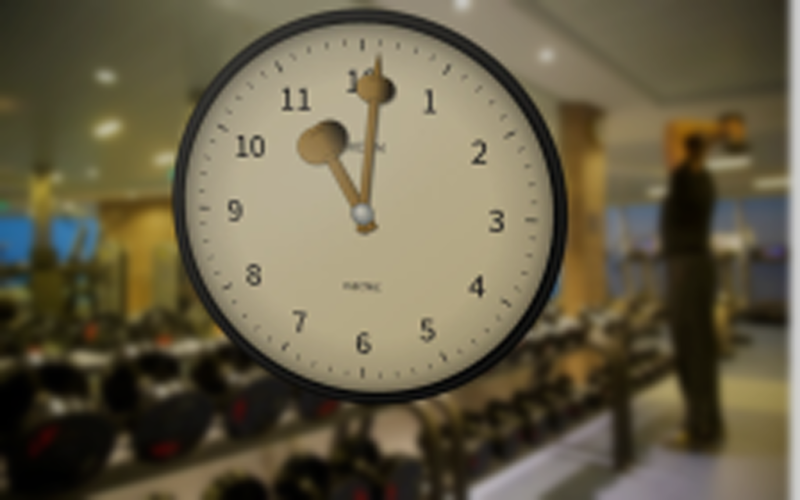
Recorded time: **11:01**
